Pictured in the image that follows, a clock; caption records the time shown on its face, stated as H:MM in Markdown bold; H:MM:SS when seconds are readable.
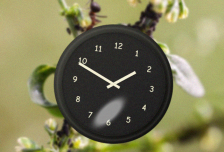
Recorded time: **1:49**
